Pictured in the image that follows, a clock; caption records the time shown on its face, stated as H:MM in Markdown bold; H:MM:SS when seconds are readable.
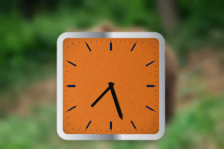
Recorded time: **7:27**
